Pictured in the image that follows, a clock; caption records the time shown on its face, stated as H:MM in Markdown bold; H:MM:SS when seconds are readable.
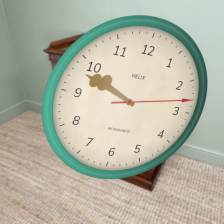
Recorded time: **9:48:13**
